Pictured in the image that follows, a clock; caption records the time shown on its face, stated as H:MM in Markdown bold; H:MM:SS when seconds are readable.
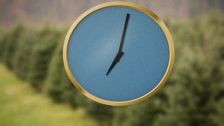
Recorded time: **7:02**
